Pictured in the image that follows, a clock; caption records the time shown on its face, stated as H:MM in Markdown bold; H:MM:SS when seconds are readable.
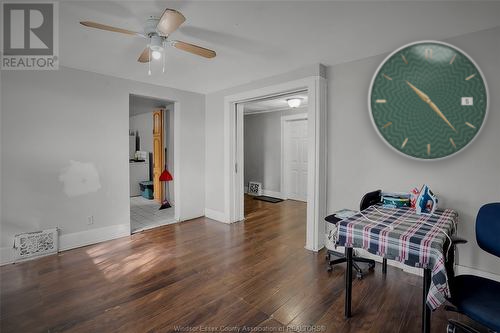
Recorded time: **10:23**
